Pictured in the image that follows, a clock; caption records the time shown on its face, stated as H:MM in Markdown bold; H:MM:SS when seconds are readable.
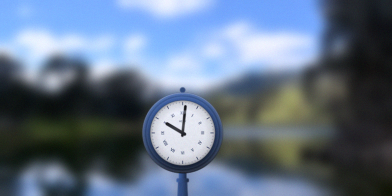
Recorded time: **10:01**
